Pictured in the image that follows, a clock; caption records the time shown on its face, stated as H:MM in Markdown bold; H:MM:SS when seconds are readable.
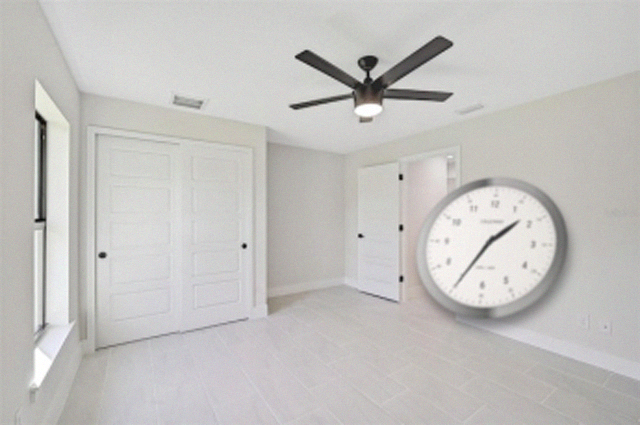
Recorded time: **1:35**
